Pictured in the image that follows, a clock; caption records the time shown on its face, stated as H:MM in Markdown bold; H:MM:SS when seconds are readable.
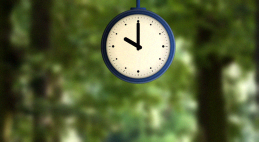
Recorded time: **10:00**
